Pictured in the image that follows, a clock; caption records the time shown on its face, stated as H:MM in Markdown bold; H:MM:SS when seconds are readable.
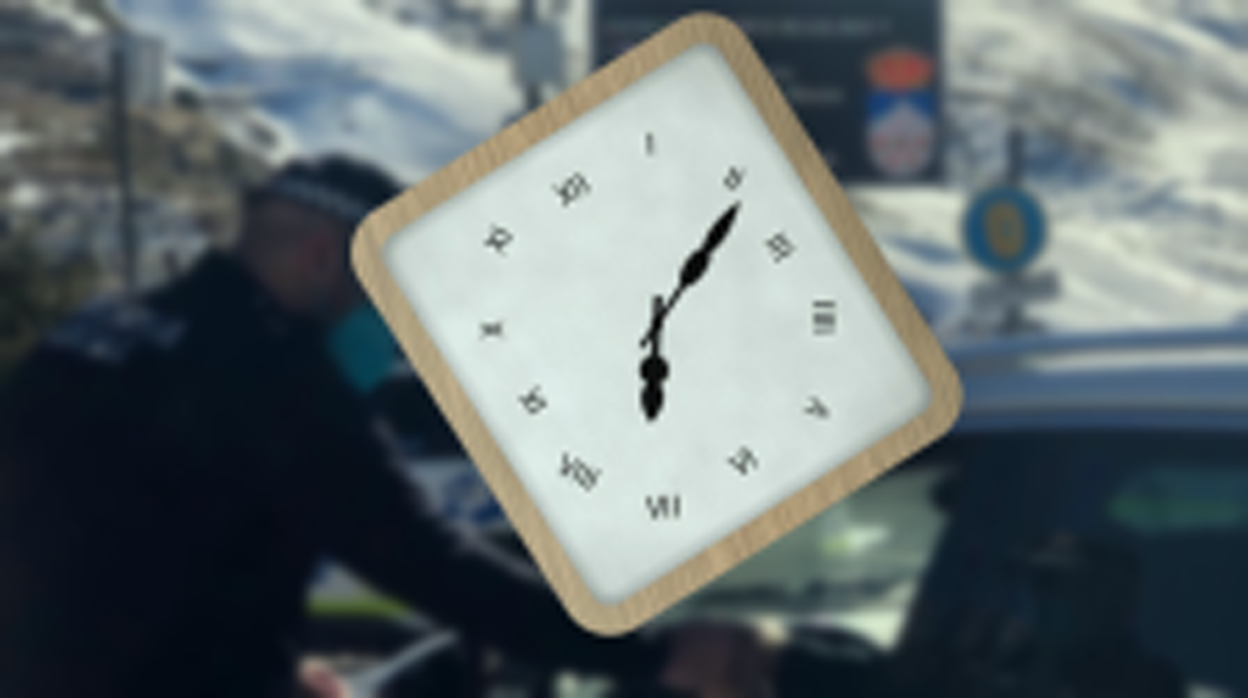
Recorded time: **7:11**
